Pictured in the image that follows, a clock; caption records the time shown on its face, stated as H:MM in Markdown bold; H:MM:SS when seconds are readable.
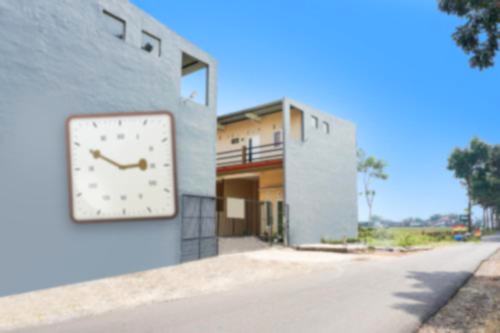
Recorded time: **2:50**
